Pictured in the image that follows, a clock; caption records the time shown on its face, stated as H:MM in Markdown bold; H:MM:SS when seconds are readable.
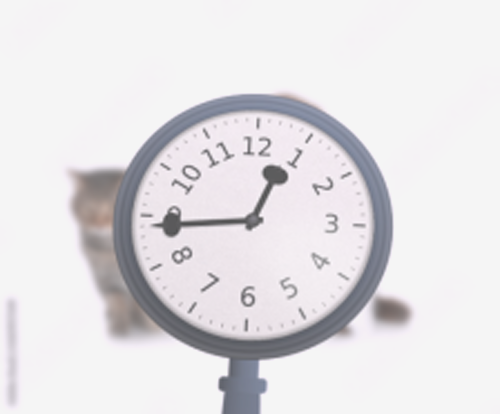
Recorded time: **12:44**
